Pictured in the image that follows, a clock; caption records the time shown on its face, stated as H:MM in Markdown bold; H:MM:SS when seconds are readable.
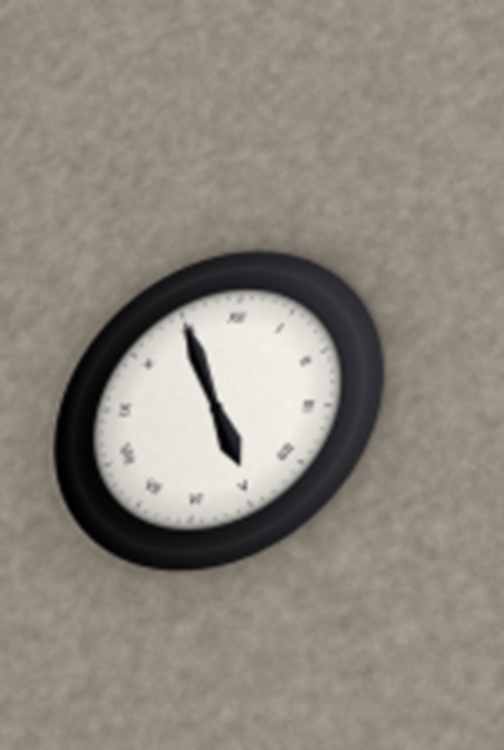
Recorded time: **4:55**
